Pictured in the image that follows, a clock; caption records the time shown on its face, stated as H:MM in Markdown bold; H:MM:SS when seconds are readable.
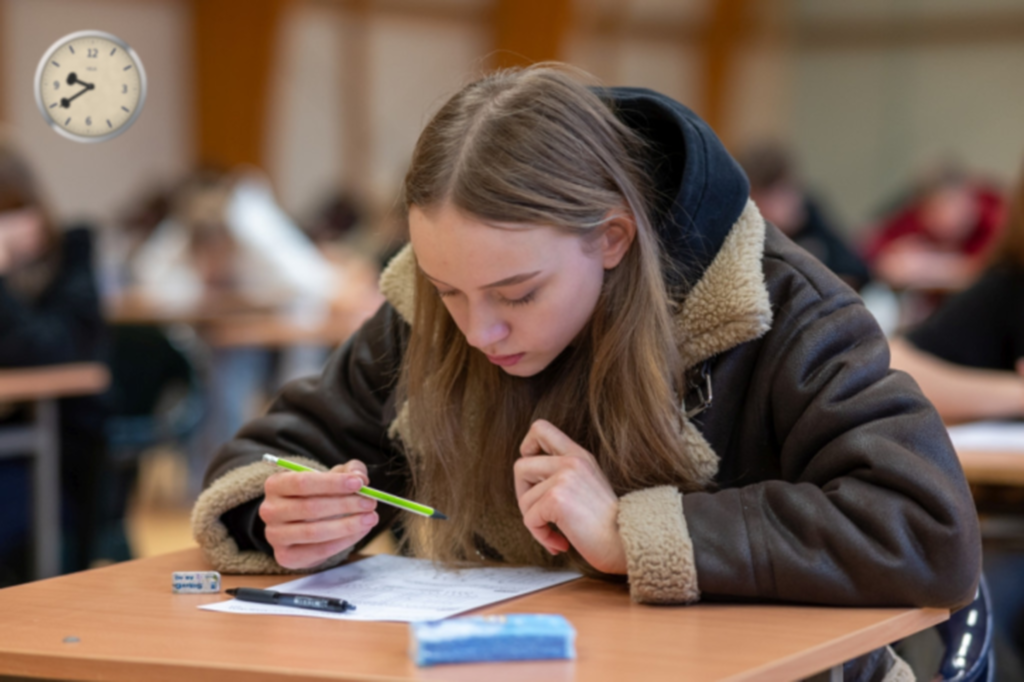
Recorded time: **9:39**
